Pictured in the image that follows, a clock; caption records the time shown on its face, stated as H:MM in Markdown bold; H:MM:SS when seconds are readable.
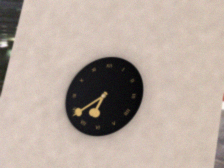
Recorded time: **6:39**
